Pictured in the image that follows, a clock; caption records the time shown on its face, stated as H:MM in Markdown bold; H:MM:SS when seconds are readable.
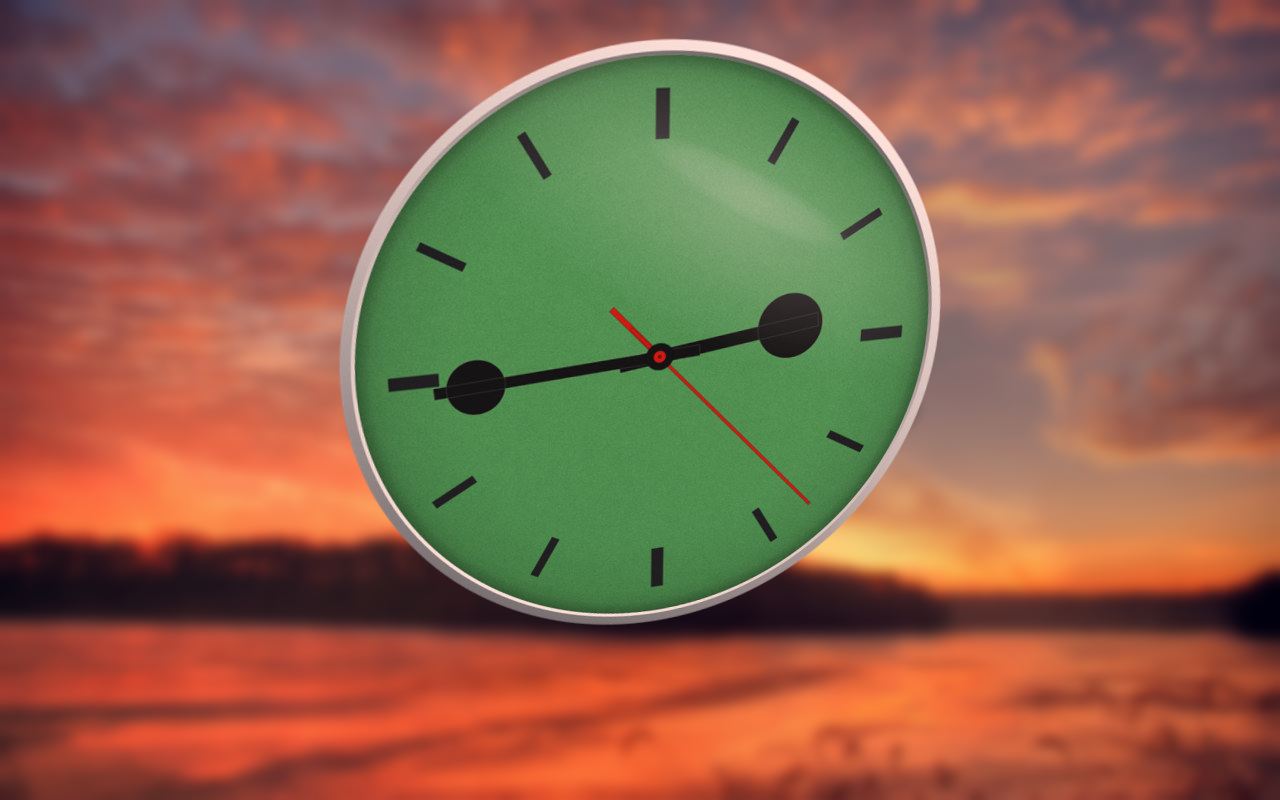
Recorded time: **2:44:23**
